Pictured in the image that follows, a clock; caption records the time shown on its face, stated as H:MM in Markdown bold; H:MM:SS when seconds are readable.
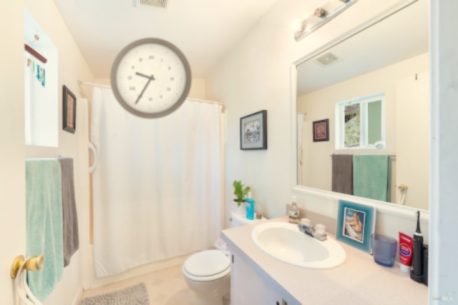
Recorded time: **9:35**
